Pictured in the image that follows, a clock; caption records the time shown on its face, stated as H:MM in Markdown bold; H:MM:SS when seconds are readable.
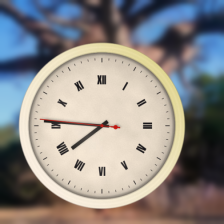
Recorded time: **7:45:46**
